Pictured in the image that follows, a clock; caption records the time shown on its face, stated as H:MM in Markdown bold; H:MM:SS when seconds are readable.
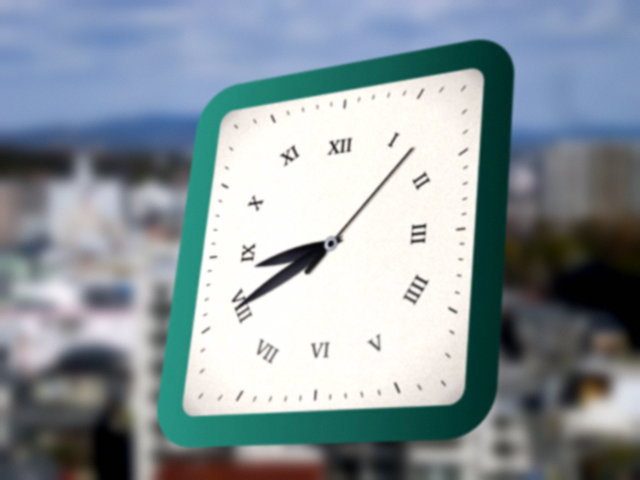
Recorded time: **8:40:07**
